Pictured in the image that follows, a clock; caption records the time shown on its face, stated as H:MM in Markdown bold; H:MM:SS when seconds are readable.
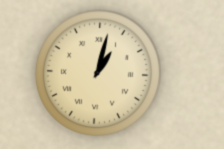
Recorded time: **1:02**
